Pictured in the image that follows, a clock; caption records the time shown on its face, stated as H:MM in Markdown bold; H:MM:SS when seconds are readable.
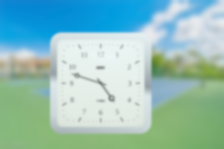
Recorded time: **4:48**
